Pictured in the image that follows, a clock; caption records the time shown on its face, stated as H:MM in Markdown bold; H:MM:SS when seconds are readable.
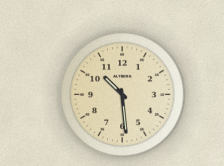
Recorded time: **10:29**
